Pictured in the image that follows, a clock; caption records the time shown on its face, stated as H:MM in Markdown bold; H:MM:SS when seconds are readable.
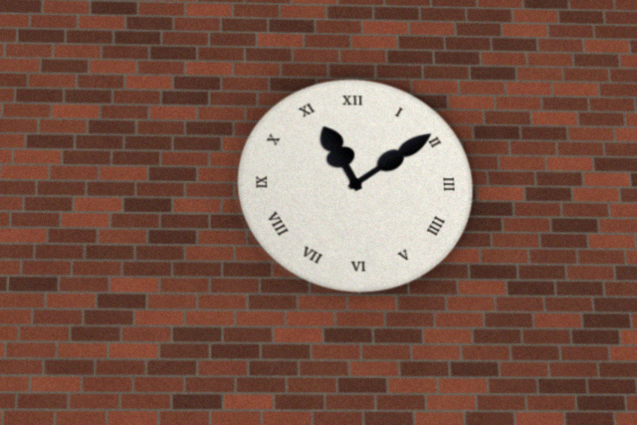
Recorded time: **11:09**
